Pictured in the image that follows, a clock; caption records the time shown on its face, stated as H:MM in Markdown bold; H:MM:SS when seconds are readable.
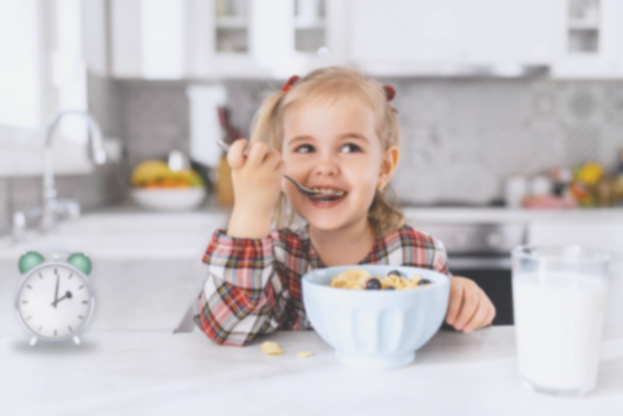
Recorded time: **2:01**
